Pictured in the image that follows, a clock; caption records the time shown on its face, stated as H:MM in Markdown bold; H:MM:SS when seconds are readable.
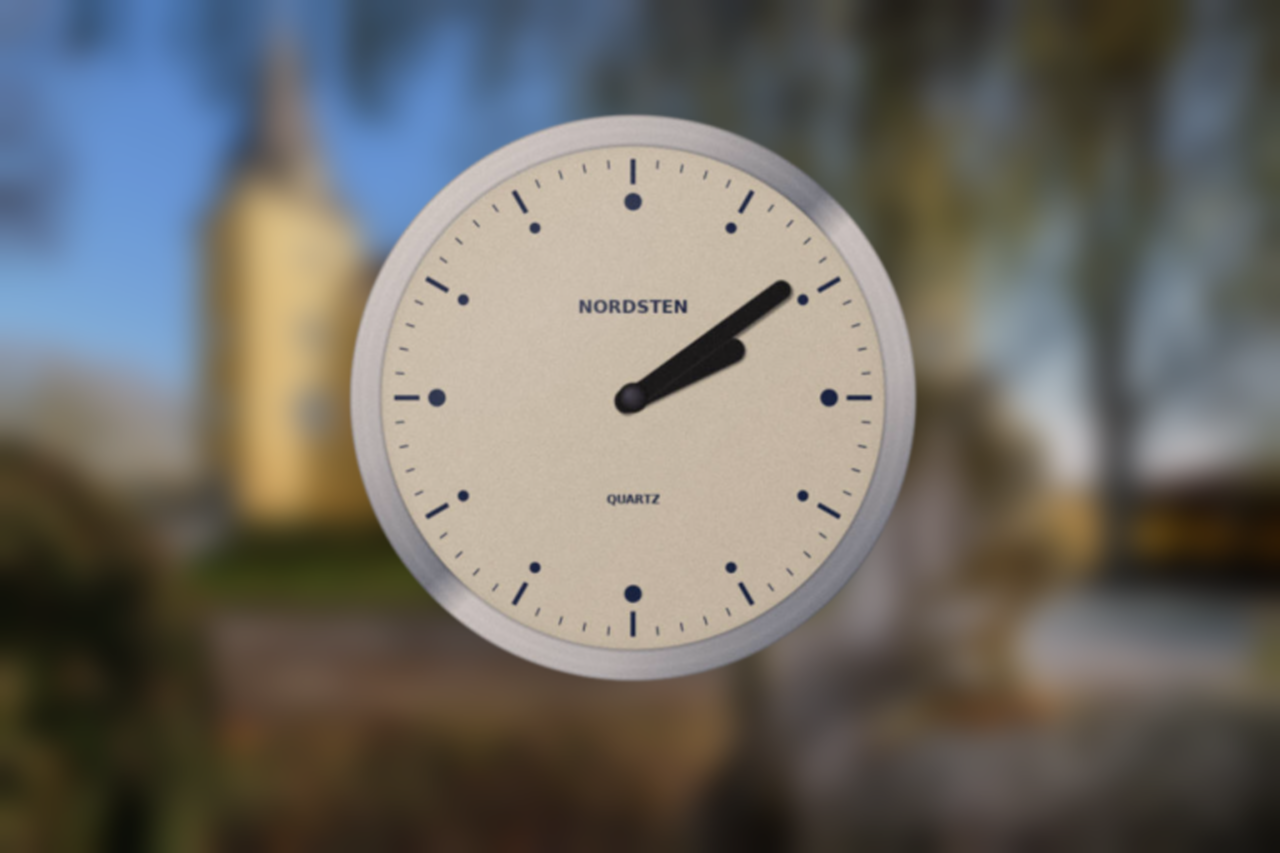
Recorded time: **2:09**
